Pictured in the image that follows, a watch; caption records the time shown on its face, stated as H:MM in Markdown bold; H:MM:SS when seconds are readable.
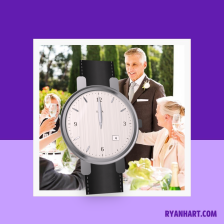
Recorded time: **12:00**
